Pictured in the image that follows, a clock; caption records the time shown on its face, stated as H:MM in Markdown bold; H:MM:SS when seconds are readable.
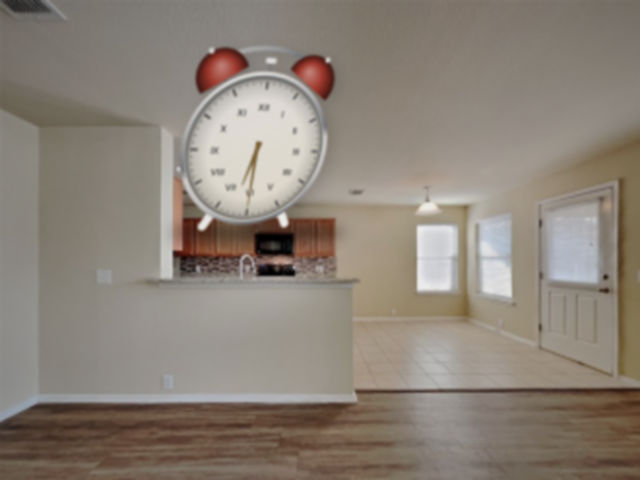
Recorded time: **6:30**
